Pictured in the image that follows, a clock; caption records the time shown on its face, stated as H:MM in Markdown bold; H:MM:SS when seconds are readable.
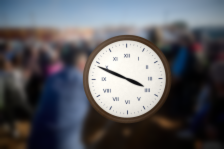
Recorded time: **3:49**
